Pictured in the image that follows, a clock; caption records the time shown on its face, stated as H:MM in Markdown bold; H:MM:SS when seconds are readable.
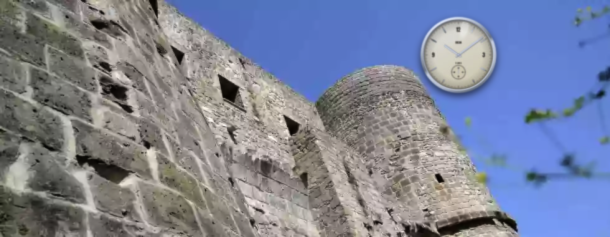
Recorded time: **10:09**
